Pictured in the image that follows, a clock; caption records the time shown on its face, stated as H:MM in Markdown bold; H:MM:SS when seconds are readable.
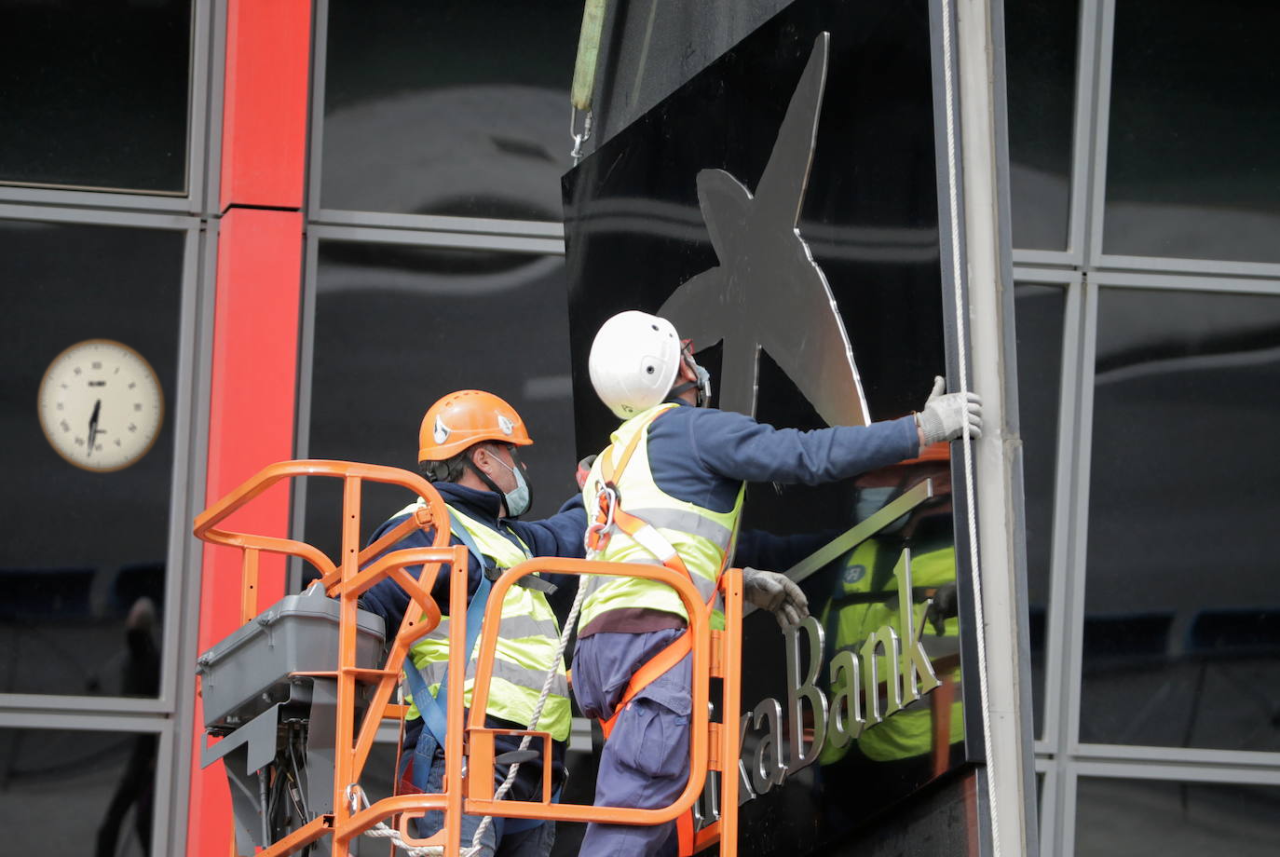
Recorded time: **6:32**
